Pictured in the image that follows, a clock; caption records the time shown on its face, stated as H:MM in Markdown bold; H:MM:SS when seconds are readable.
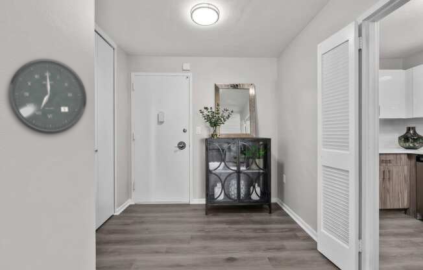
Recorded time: **7:00**
